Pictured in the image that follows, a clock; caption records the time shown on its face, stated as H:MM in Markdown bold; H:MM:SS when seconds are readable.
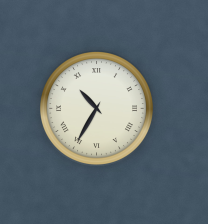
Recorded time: **10:35**
